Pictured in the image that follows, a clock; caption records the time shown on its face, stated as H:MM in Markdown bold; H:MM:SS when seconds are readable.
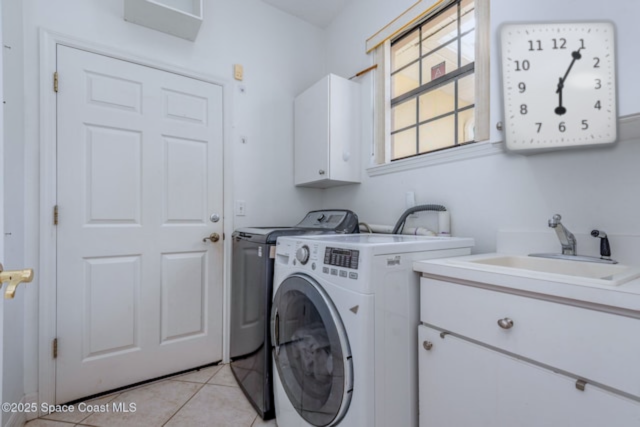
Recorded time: **6:05**
